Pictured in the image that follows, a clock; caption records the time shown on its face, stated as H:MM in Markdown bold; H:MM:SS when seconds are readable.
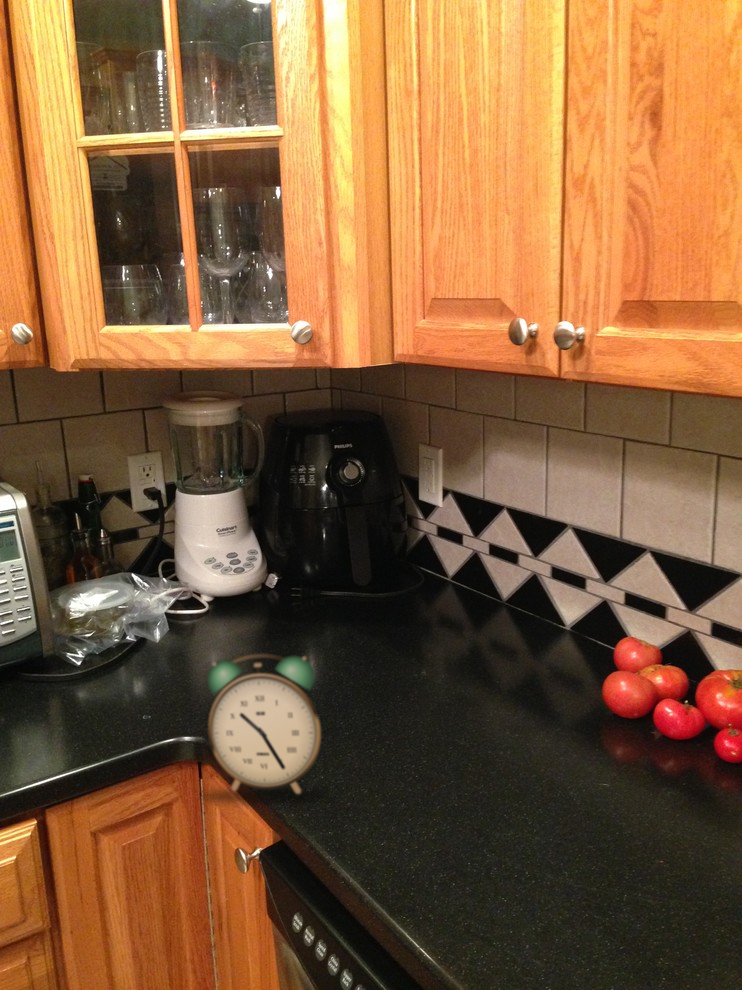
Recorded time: **10:25**
